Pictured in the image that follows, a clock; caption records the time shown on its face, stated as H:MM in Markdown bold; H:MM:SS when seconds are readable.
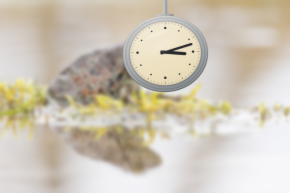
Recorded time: **3:12**
